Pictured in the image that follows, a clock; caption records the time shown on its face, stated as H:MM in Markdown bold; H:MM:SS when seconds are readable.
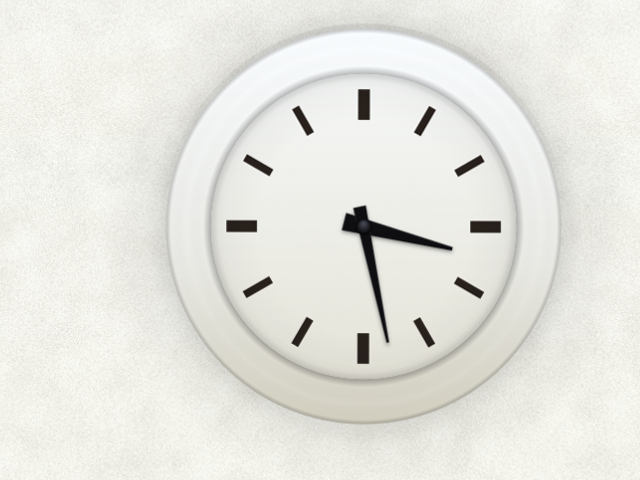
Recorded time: **3:28**
